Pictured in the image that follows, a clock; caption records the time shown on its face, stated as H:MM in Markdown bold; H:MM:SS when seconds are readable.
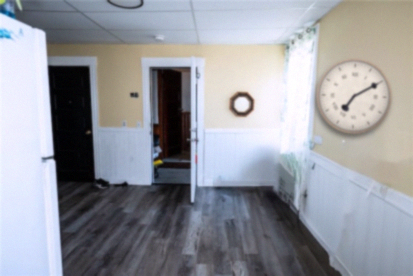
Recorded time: **7:10**
